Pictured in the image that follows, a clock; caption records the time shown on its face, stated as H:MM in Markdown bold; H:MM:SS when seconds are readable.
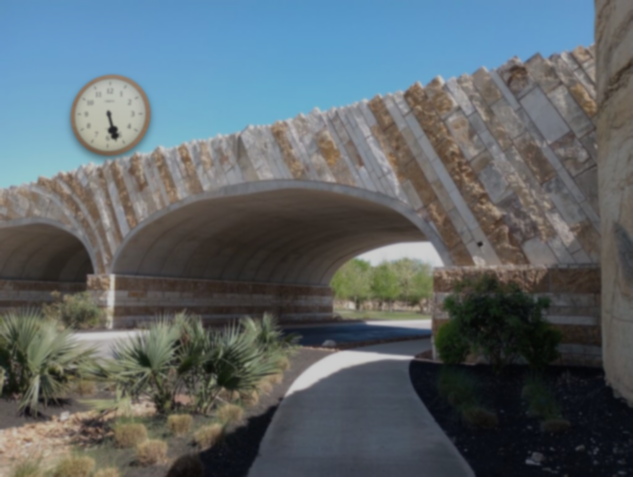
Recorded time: **5:27**
